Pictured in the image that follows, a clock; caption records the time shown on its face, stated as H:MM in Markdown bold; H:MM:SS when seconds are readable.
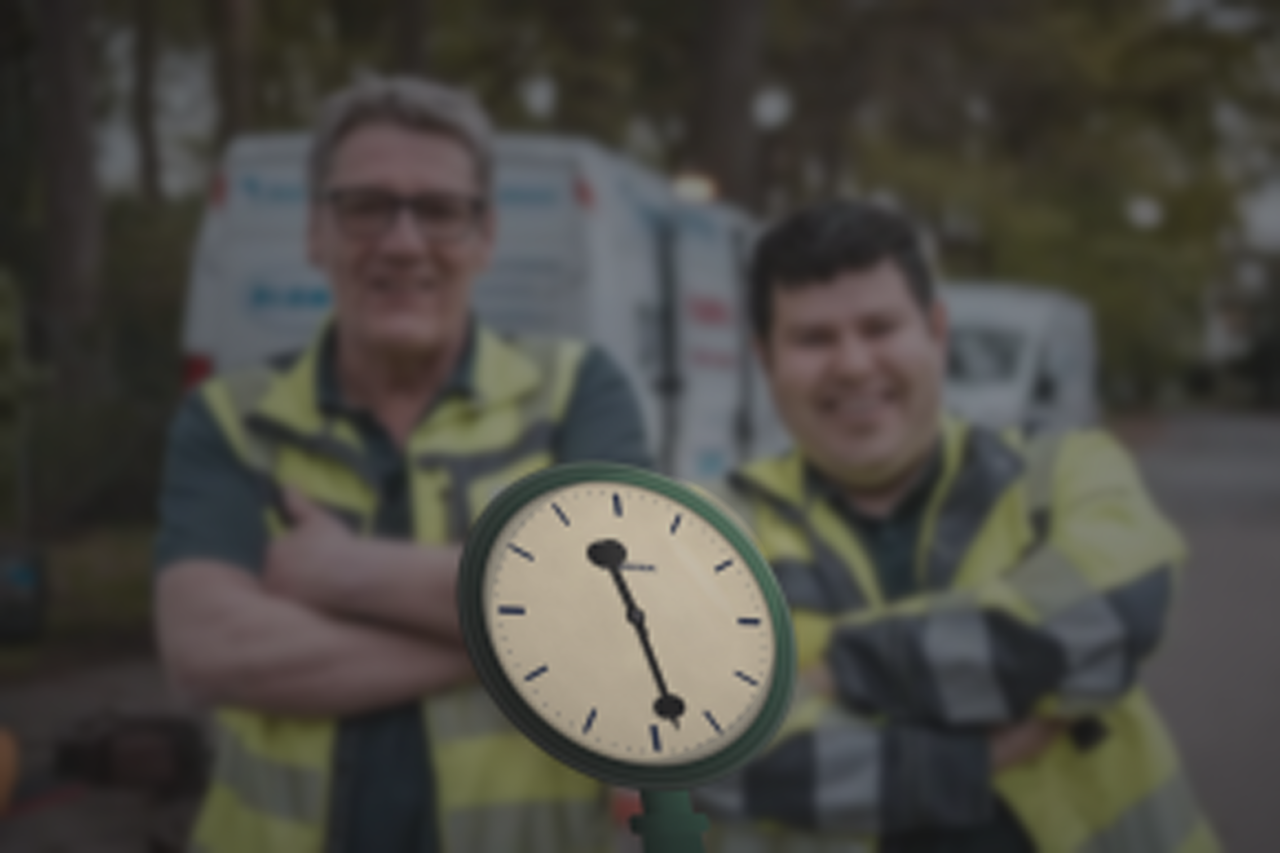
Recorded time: **11:28**
